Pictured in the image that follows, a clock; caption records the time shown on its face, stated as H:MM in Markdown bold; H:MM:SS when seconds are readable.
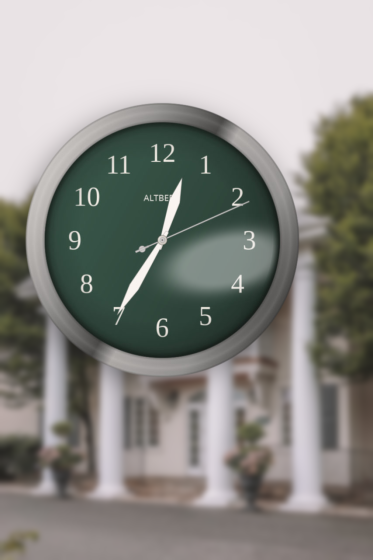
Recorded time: **12:35:11**
